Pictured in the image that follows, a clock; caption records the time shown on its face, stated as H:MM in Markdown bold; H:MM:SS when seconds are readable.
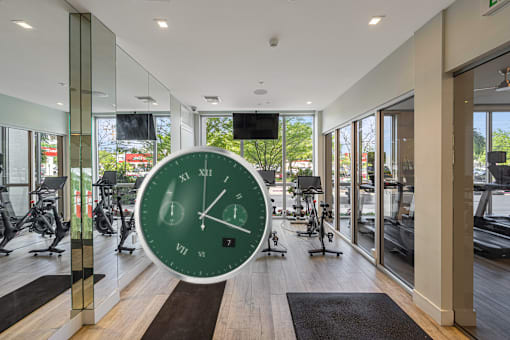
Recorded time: **1:18**
